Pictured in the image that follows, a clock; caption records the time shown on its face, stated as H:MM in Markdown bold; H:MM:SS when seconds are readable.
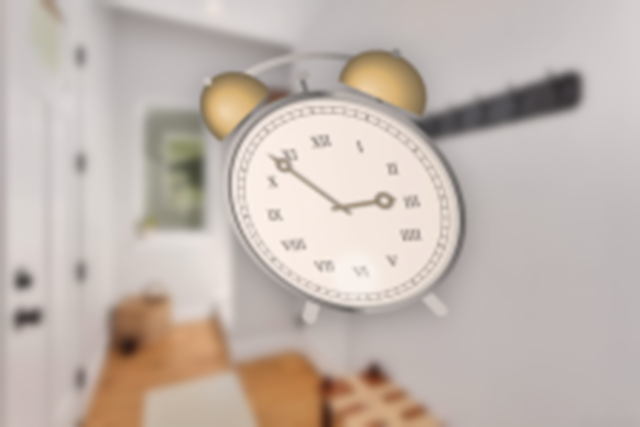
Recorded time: **2:53**
